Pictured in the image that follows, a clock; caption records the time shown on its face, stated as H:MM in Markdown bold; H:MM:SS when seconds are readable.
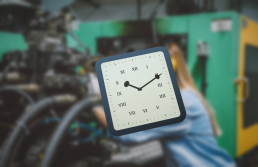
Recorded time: **10:11**
